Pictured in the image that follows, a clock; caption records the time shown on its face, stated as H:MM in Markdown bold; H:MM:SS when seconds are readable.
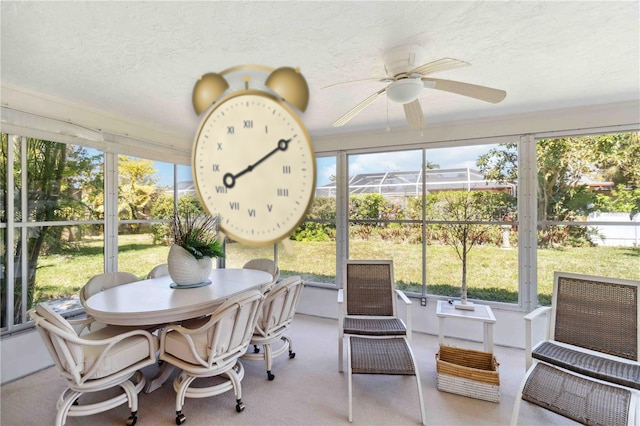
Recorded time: **8:10**
